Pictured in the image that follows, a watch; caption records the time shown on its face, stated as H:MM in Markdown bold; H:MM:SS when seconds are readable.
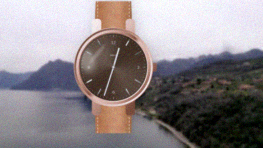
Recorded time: **12:33**
